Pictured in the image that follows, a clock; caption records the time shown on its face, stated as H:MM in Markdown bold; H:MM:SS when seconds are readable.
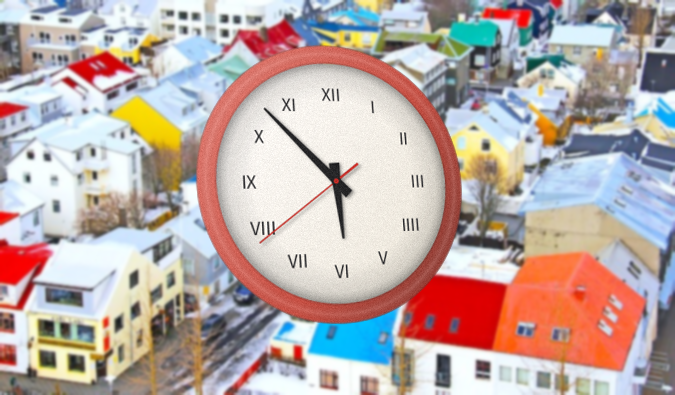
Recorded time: **5:52:39**
